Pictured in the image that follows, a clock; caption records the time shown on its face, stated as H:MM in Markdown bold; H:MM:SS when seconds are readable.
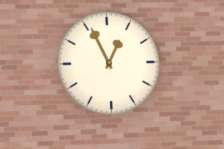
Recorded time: **12:56**
